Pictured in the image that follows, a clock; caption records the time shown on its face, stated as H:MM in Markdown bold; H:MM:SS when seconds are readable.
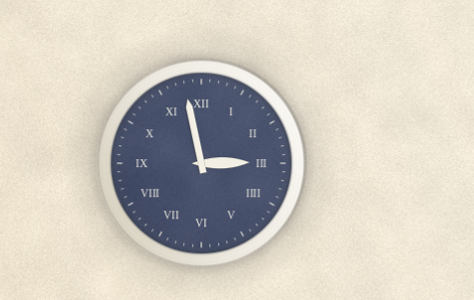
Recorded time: **2:58**
